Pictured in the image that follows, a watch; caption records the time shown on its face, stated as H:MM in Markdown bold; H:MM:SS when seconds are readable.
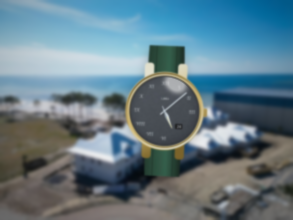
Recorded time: **5:08**
